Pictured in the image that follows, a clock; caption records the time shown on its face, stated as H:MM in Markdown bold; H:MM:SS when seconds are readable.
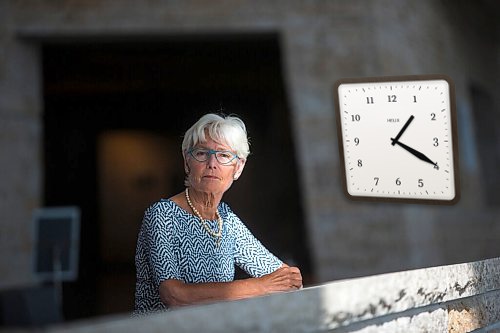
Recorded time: **1:20**
